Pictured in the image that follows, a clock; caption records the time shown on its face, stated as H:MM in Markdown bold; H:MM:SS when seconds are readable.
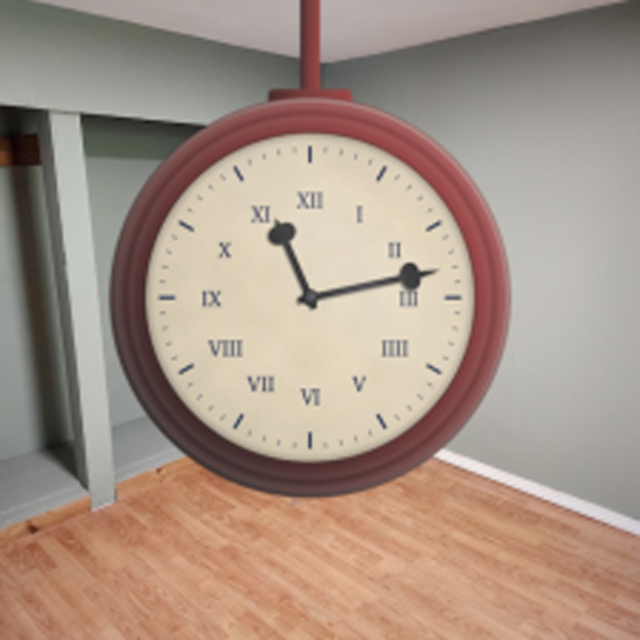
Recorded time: **11:13**
